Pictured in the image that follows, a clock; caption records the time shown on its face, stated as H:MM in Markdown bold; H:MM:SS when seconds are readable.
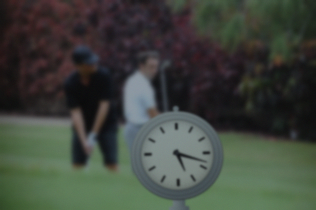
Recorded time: **5:18**
